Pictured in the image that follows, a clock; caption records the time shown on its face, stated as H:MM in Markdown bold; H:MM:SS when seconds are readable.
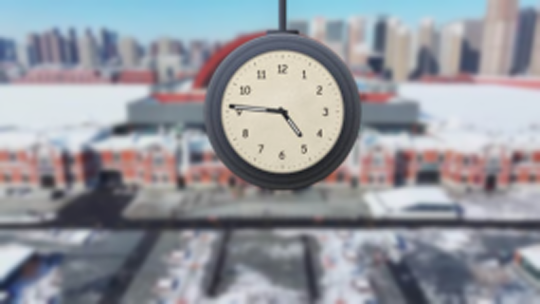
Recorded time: **4:46**
